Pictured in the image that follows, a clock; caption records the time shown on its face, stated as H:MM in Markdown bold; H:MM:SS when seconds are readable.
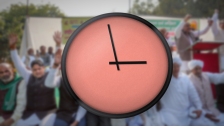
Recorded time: **2:58**
